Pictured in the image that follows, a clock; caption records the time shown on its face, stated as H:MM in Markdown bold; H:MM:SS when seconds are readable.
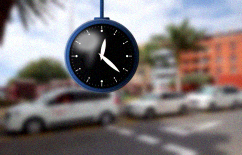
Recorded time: **12:22**
